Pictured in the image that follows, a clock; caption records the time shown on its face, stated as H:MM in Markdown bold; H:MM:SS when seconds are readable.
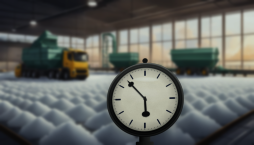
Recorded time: **5:53**
